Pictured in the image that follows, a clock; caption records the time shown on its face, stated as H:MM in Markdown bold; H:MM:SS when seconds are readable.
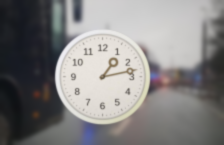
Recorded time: **1:13**
